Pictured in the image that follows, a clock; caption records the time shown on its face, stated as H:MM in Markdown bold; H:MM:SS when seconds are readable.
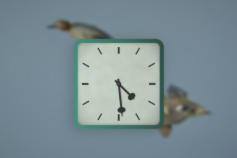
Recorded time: **4:29**
